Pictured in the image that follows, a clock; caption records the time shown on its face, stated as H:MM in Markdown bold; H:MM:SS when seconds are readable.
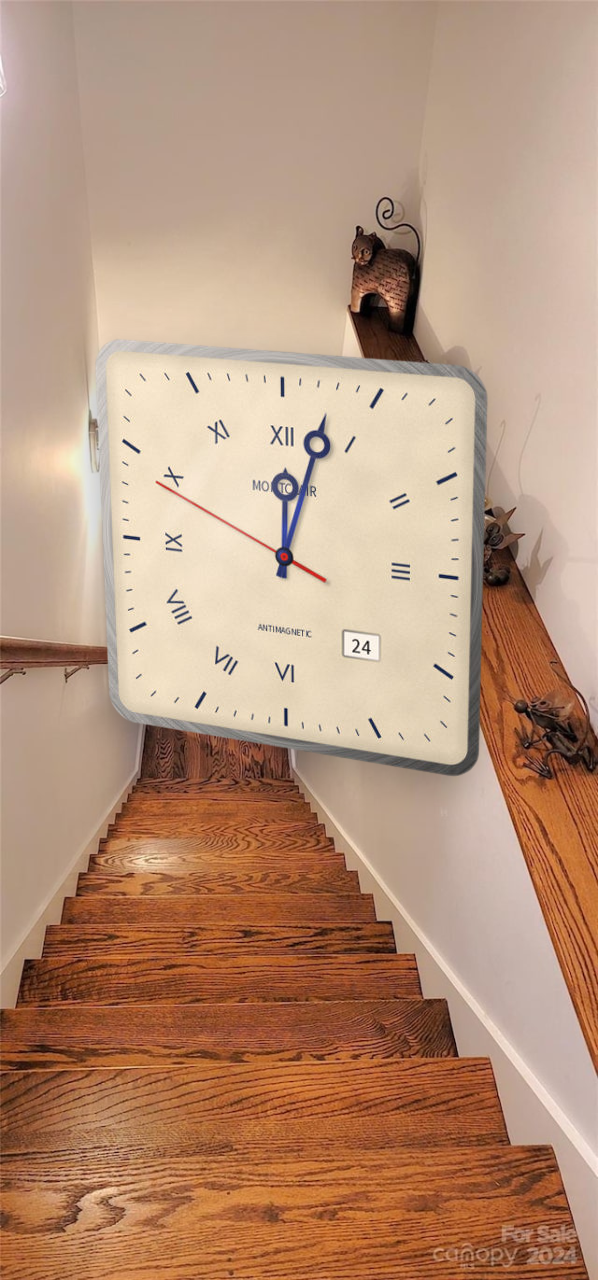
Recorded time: **12:02:49**
